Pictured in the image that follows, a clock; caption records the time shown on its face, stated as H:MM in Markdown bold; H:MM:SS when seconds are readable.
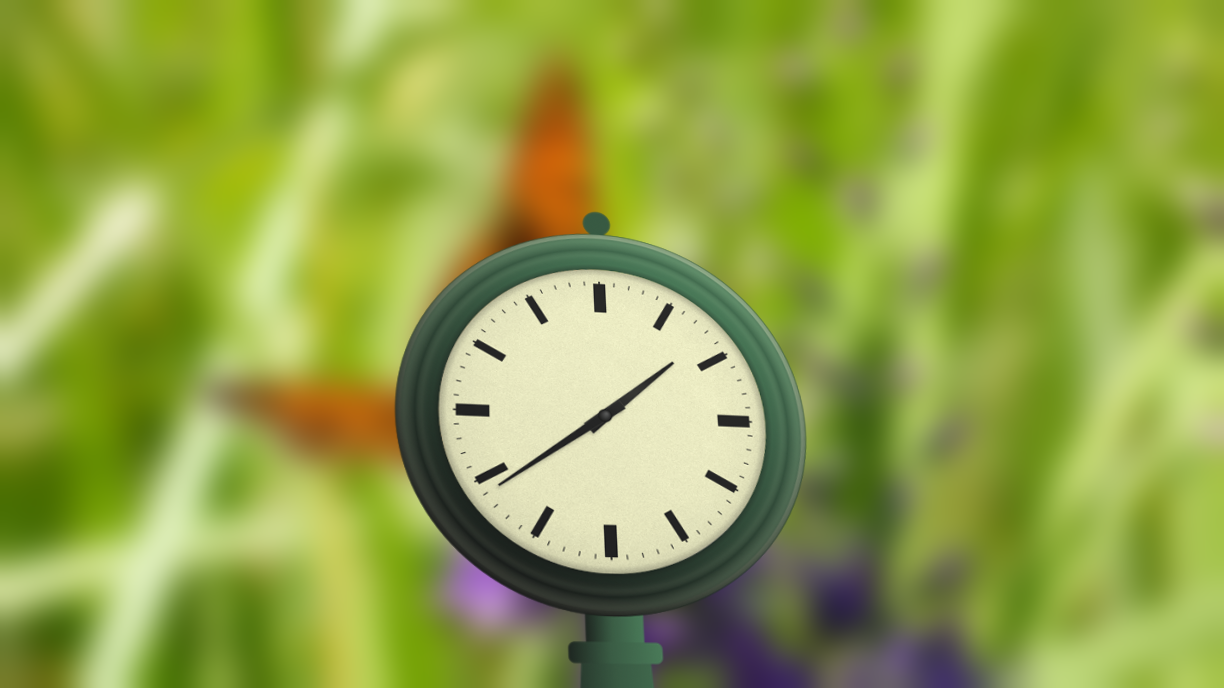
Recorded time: **1:39**
